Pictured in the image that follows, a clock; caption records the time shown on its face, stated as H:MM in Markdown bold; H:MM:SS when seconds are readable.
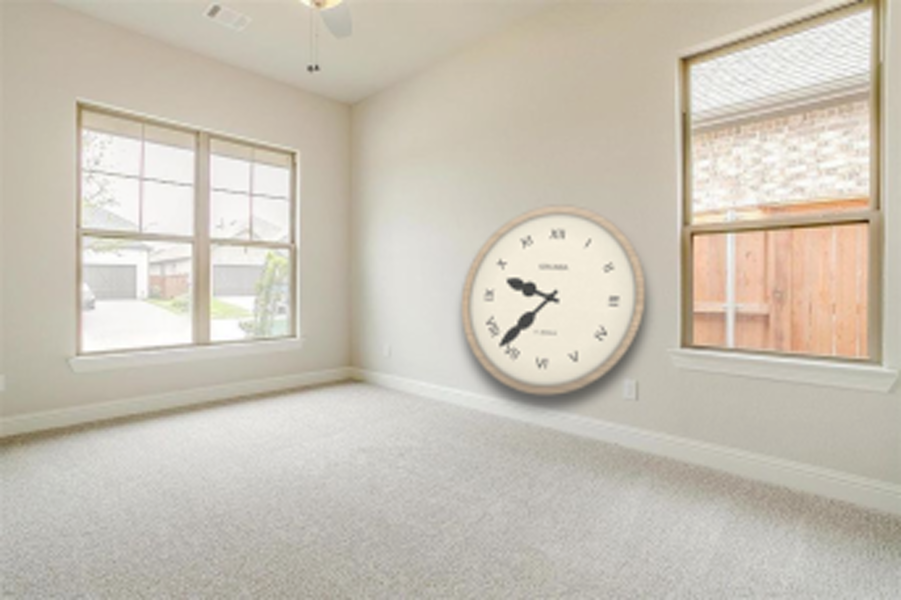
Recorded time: **9:37**
